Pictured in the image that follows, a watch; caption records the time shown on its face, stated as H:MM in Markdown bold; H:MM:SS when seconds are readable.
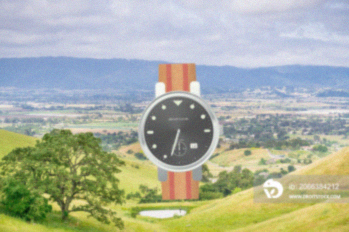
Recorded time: **6:33**
